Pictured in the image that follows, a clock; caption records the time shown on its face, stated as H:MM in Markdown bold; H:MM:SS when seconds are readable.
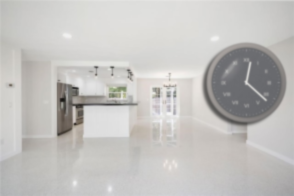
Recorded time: **12:22**
